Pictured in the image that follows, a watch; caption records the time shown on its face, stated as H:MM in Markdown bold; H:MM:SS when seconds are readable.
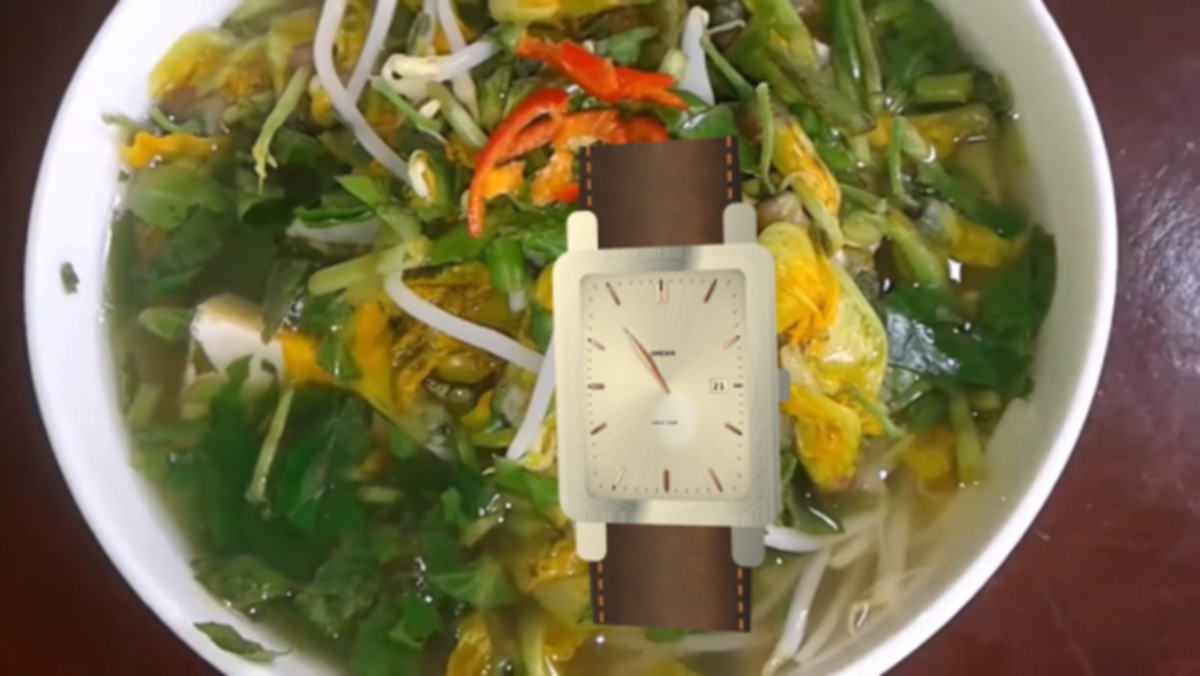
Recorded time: **10:54**
